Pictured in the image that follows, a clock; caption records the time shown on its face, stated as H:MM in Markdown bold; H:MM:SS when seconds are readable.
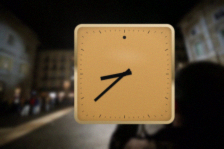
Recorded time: **8:38**
